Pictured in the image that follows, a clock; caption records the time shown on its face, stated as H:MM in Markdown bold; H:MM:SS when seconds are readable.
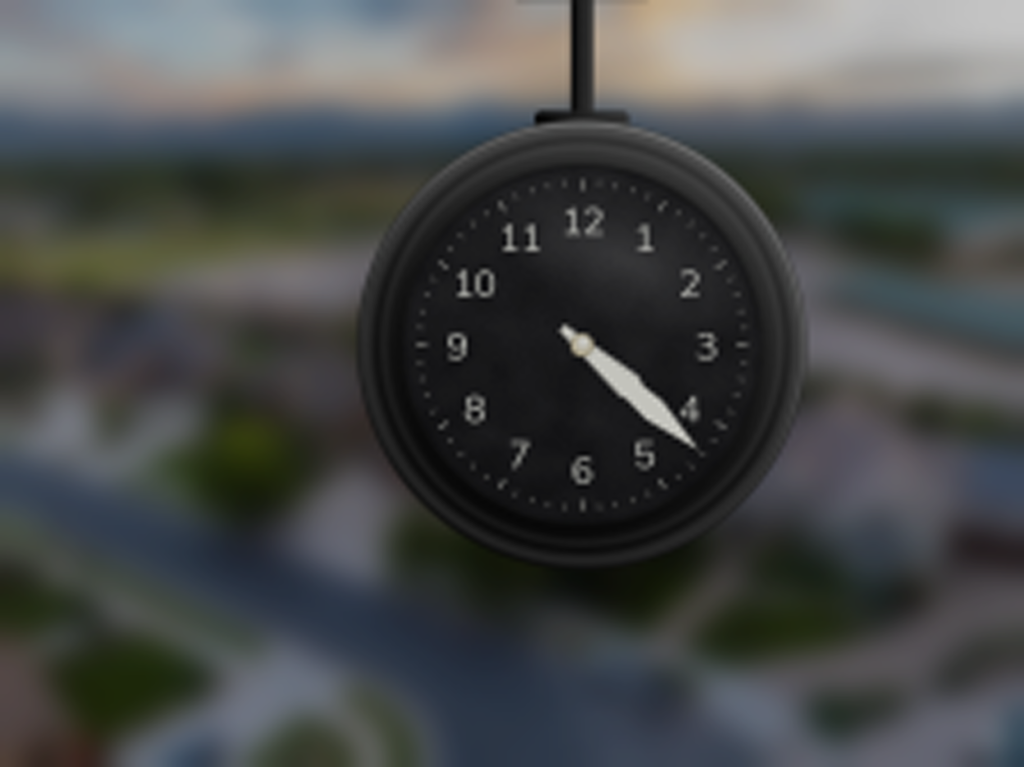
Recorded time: **4:22**
